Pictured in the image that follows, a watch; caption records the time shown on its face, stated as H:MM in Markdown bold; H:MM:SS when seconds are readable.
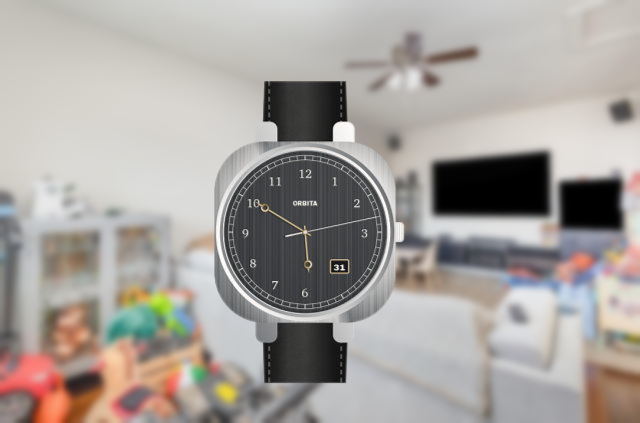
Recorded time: **5:50:13**
